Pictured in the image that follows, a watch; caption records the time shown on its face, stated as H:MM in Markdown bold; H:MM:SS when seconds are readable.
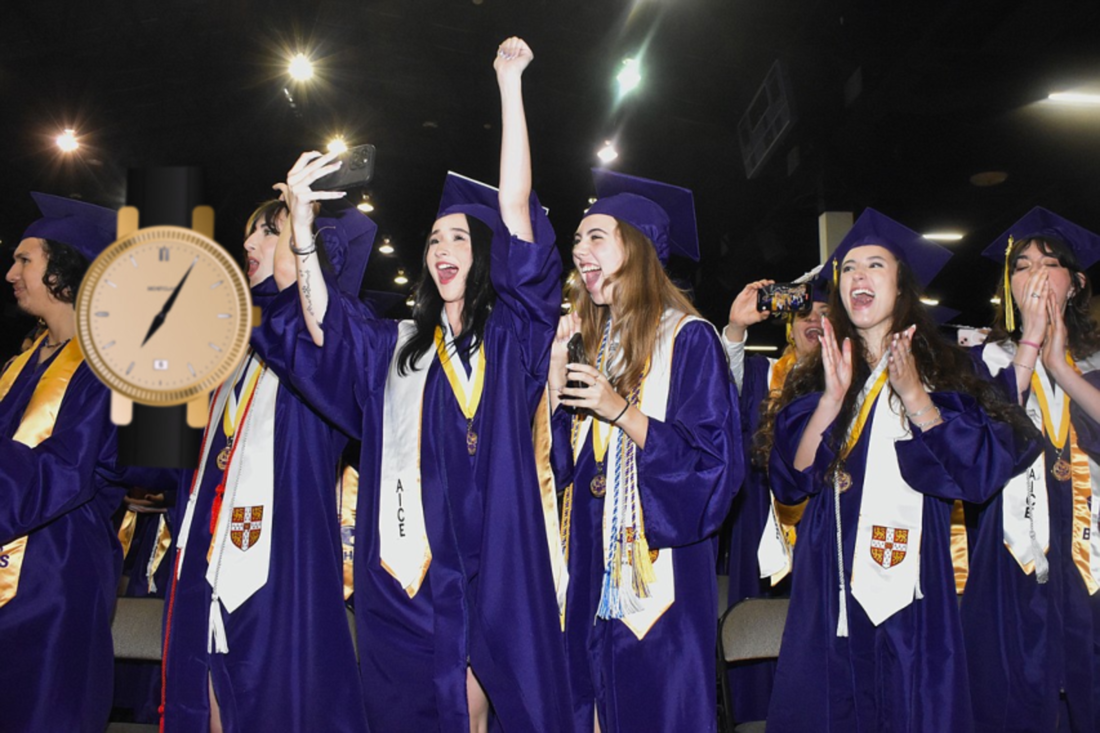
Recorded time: **7:05**
